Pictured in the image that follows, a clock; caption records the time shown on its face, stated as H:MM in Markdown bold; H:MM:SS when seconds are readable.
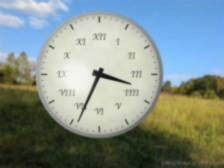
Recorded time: **3:34**
